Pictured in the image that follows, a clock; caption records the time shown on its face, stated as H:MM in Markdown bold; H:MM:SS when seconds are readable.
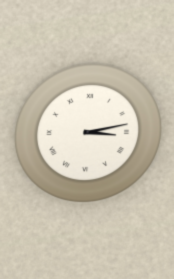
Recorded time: **3:13**
